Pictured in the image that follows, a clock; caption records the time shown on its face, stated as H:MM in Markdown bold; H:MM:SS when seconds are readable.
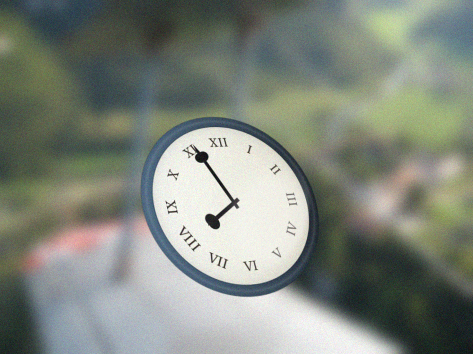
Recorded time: **7:56**
